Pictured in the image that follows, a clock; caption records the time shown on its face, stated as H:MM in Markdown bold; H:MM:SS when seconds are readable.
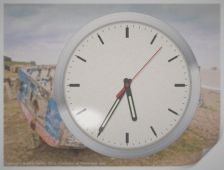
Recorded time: **5:35:07**
